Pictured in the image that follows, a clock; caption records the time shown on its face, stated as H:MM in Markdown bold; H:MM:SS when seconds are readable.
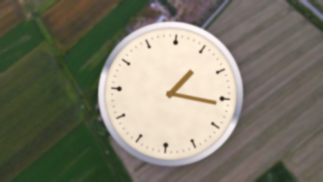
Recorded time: **1:16**
